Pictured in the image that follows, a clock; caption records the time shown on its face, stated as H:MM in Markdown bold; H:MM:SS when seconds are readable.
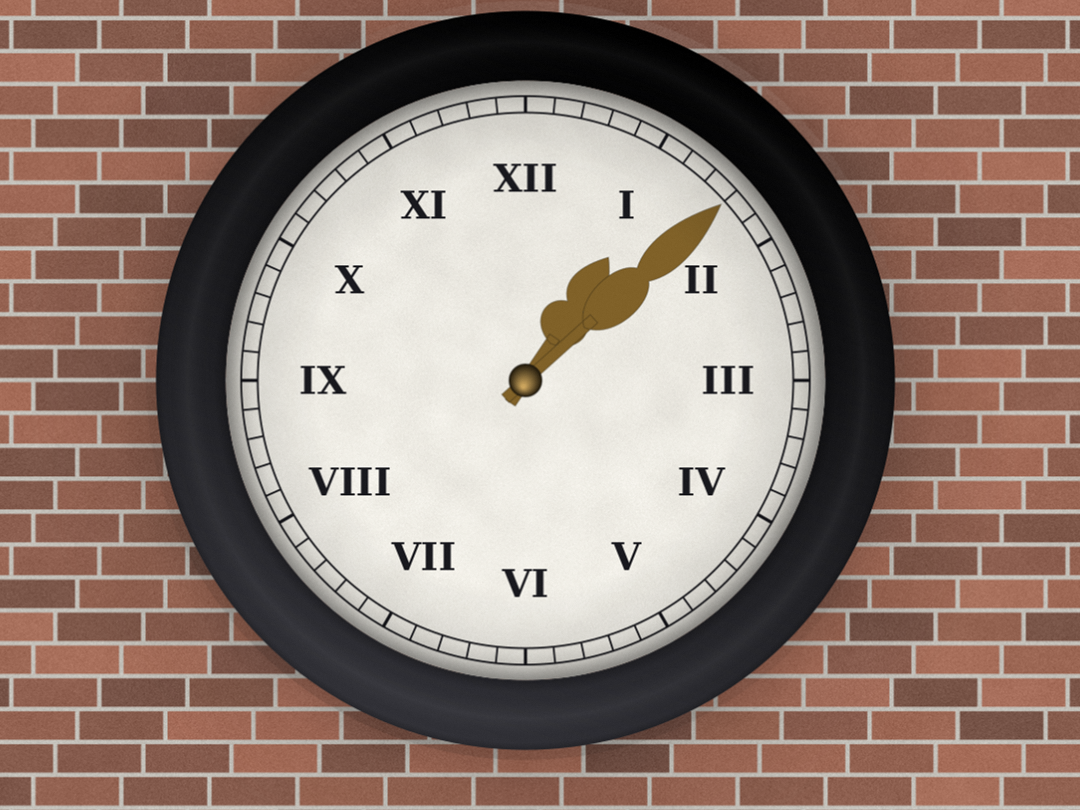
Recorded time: **1:08**
